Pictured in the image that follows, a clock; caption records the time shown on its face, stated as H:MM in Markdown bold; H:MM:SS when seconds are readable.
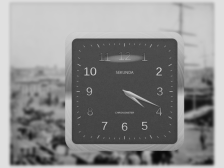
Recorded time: **4:19**
